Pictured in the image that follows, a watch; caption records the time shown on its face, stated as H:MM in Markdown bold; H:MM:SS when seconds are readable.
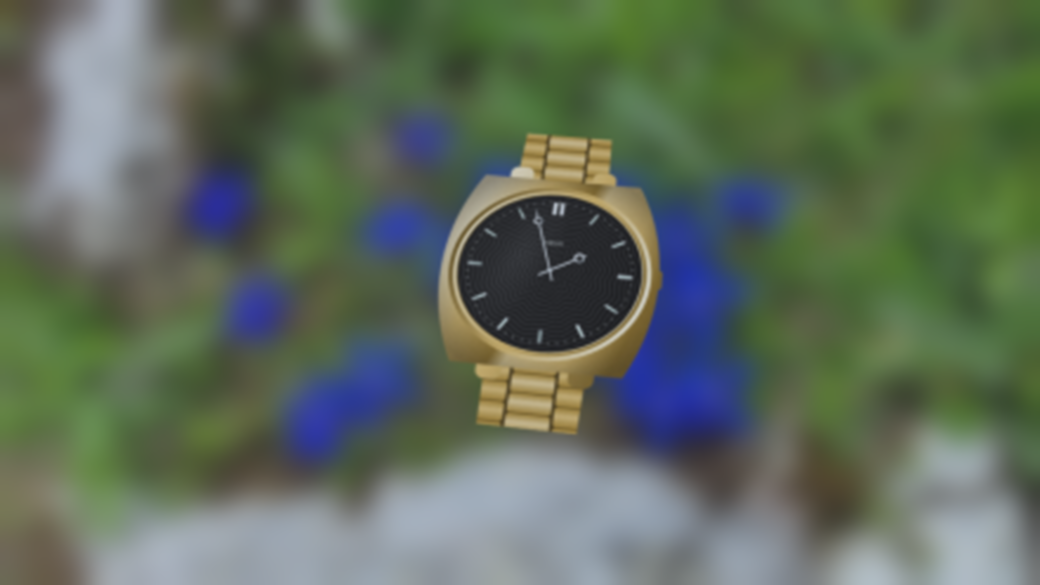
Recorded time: **1:57**
